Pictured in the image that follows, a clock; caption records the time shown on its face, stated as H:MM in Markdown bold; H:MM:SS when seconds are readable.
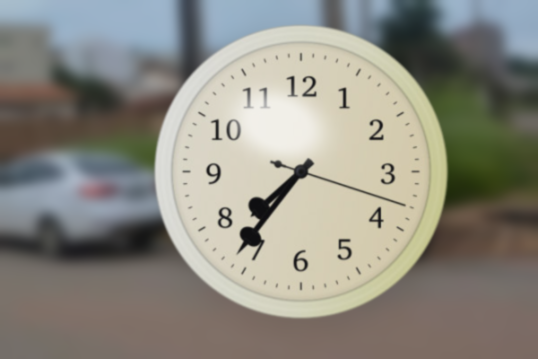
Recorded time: **7:36:18**
